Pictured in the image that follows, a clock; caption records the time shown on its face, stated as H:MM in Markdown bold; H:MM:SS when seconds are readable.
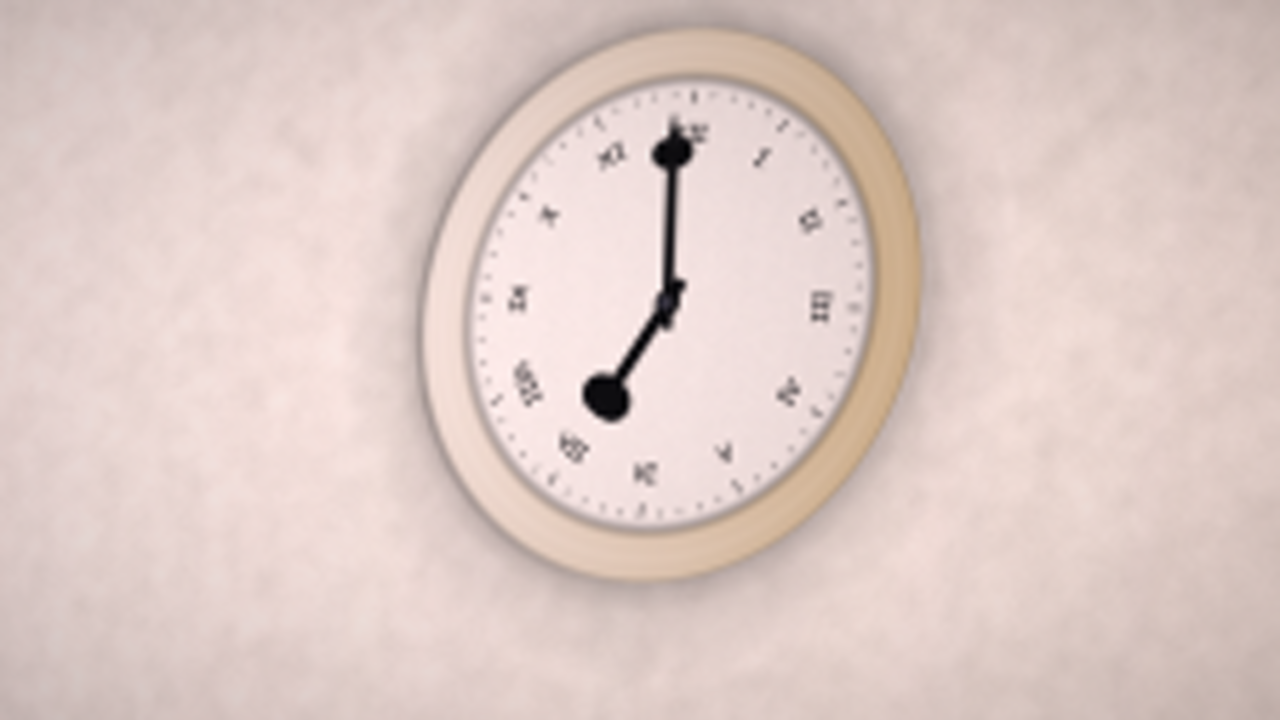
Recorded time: **6:59**
